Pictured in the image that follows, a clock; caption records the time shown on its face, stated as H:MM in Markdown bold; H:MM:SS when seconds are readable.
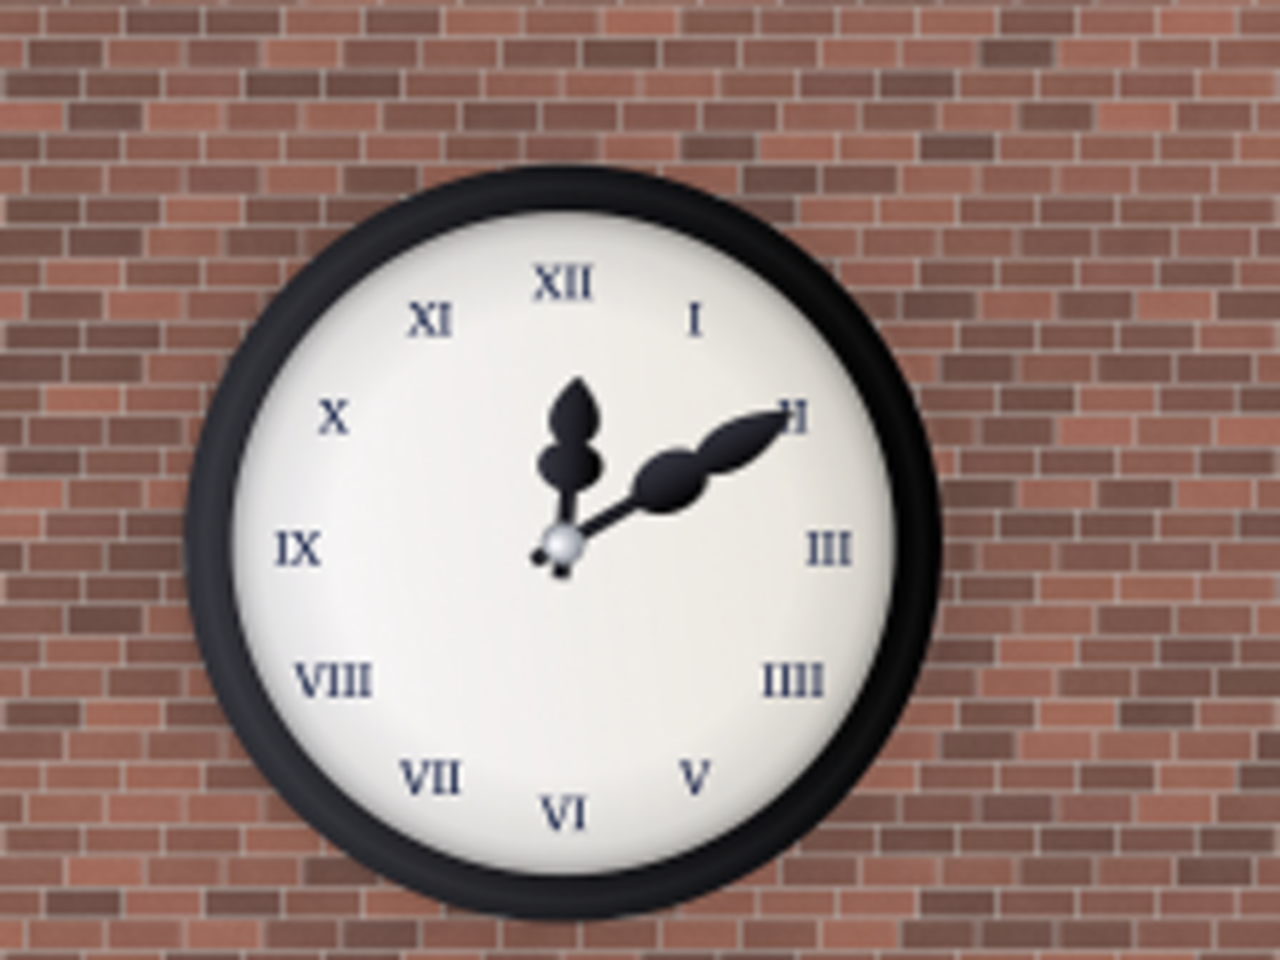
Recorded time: **12:10**
